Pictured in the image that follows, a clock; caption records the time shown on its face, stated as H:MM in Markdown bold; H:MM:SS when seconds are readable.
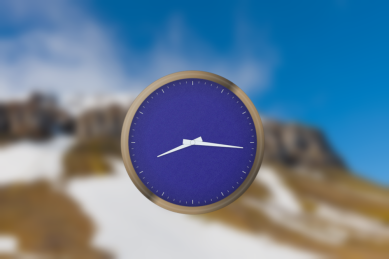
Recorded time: **8:16**
